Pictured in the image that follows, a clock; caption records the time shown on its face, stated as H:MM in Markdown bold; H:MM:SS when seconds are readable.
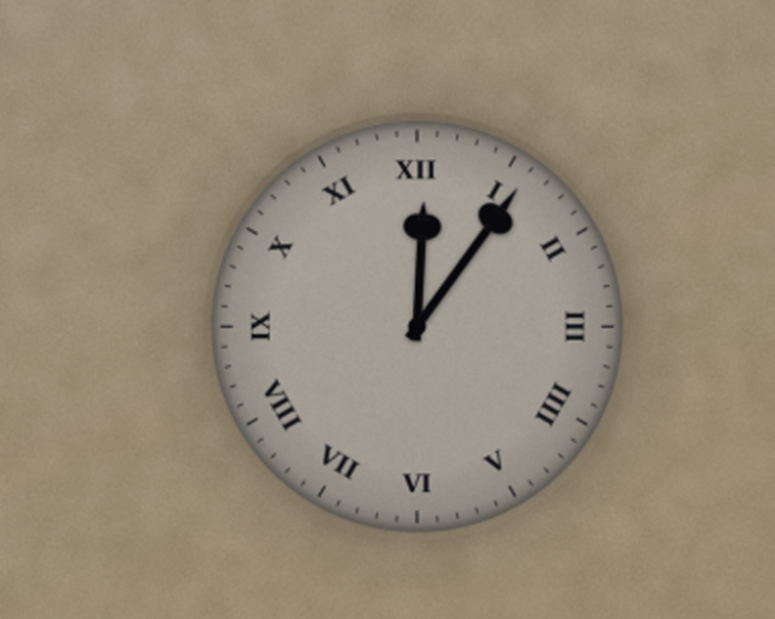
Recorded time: **12:06**
